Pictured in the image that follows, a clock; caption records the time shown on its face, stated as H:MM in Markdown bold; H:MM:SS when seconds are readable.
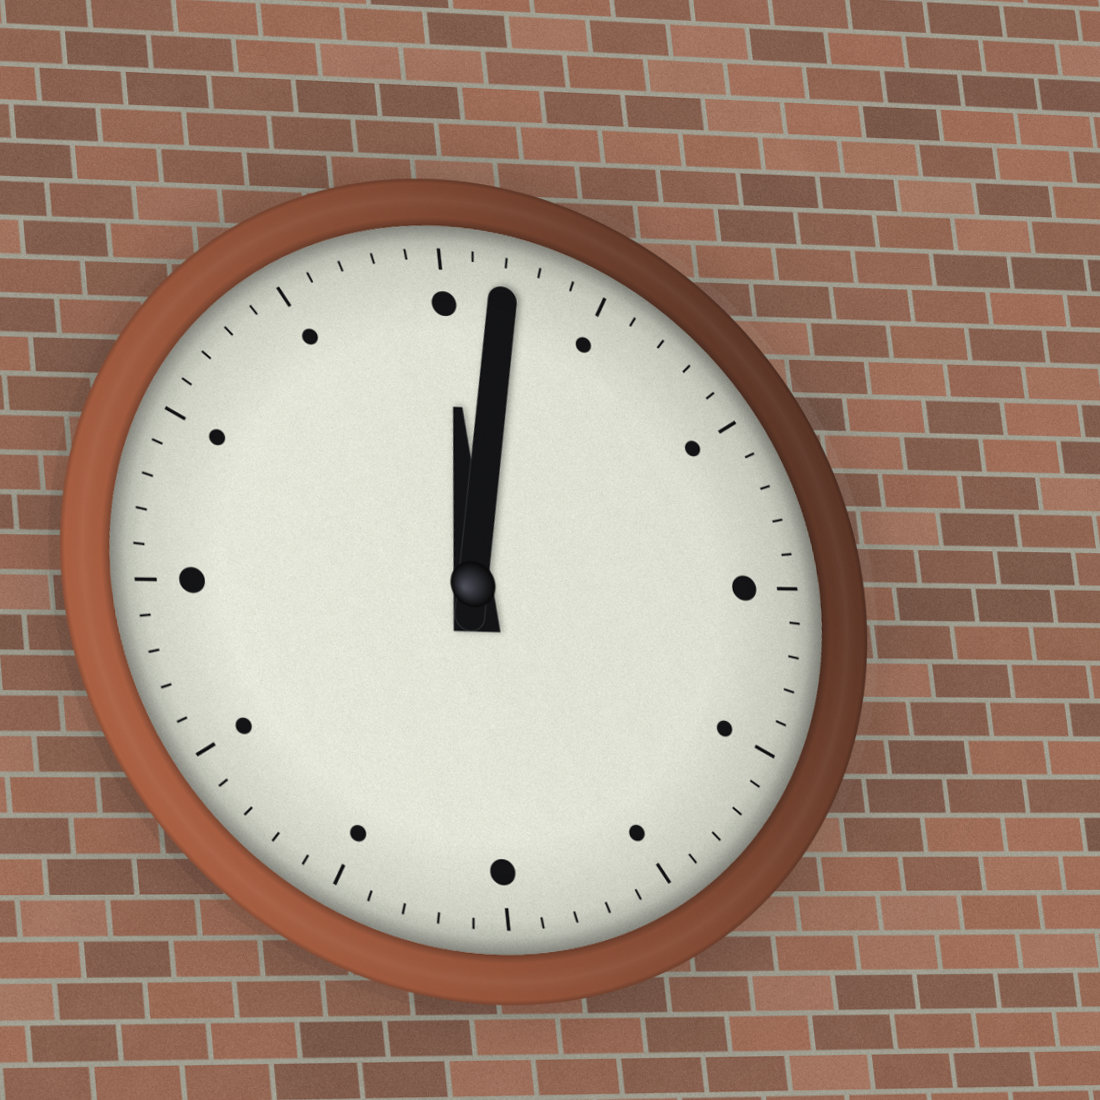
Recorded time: **12:02**
